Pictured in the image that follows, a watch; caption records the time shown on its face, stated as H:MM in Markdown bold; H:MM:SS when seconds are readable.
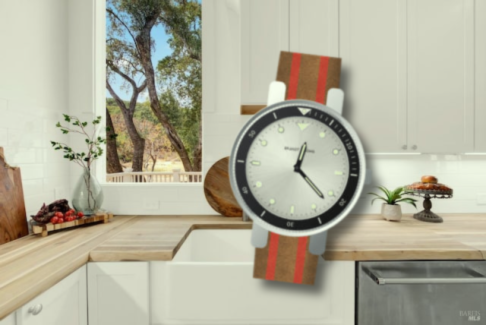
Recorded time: **12:22**
